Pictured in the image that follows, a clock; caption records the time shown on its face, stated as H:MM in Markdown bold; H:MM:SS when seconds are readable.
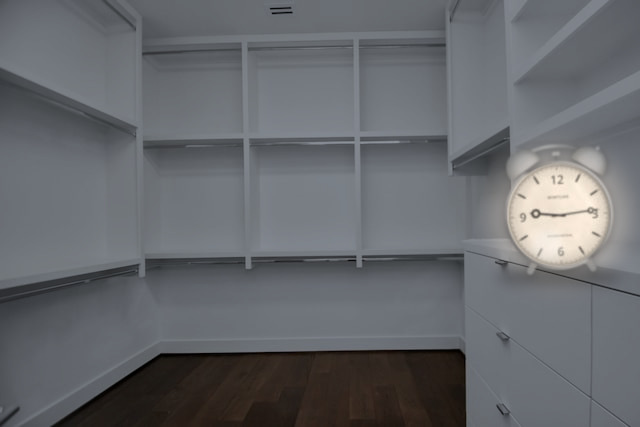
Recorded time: **9:14**
